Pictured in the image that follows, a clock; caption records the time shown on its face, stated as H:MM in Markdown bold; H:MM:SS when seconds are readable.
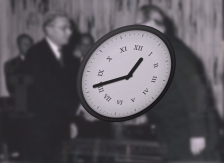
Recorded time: **12:41**
